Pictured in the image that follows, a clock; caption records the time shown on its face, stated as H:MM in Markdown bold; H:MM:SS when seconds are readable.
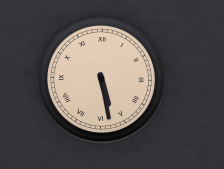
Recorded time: **5:28**
